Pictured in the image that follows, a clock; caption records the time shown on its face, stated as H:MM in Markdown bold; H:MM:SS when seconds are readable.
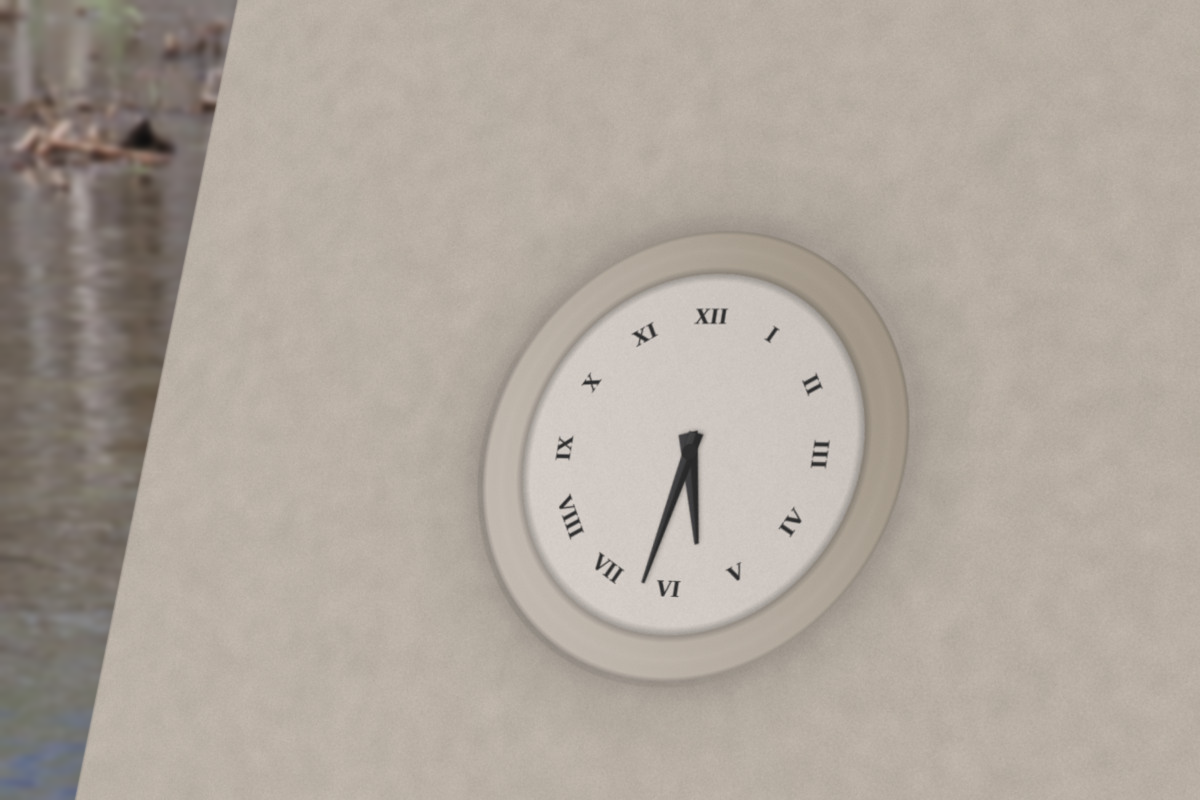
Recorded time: **5:32**
